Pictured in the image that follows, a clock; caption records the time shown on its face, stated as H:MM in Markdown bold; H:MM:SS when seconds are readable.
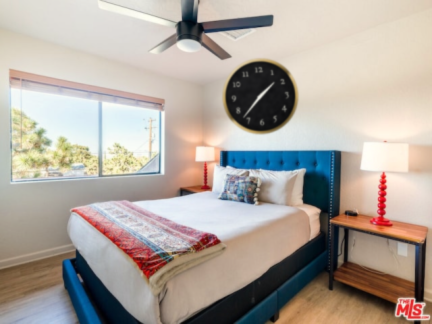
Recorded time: **1:37**
